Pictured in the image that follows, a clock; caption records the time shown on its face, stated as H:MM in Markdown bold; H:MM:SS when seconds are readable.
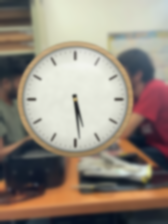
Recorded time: **5:29**
